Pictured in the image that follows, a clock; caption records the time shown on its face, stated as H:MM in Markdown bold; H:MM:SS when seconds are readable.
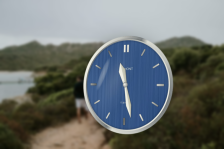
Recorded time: **11:28**
